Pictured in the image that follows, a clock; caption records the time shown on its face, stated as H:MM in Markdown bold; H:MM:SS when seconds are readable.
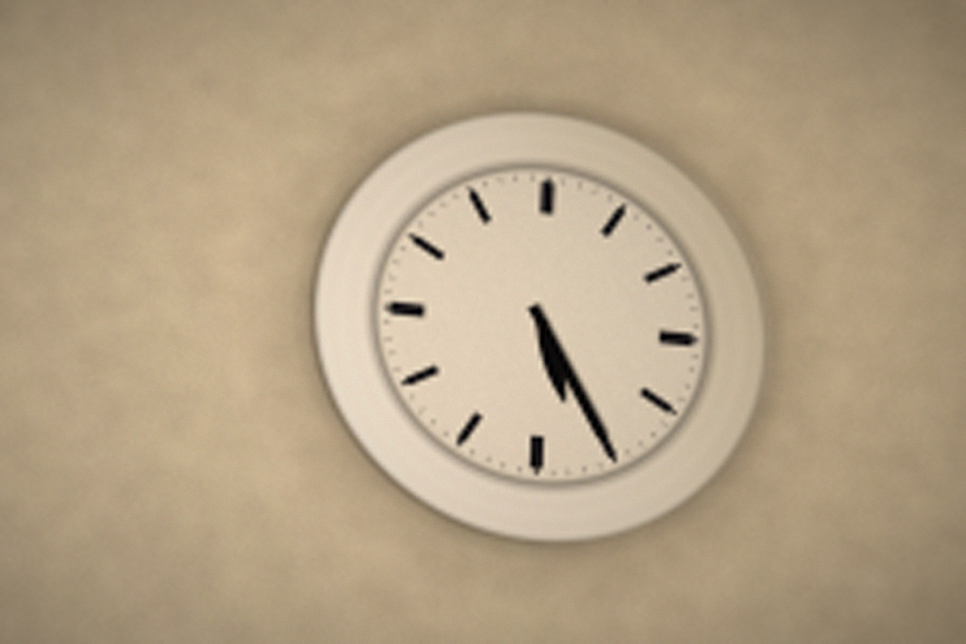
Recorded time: **5:25**
